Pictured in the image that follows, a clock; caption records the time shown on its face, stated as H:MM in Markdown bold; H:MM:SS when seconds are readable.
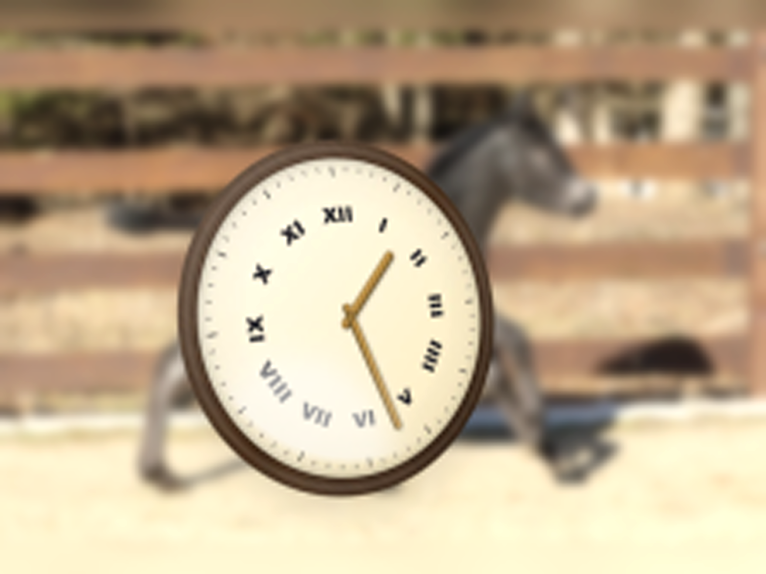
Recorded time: **1:27**
